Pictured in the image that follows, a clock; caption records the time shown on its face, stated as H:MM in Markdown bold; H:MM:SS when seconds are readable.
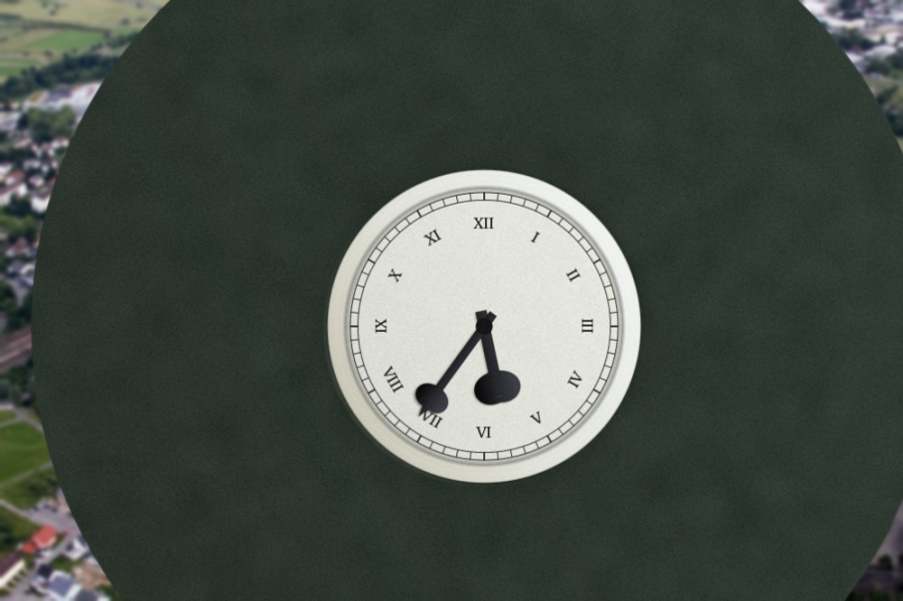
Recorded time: **5:36**
